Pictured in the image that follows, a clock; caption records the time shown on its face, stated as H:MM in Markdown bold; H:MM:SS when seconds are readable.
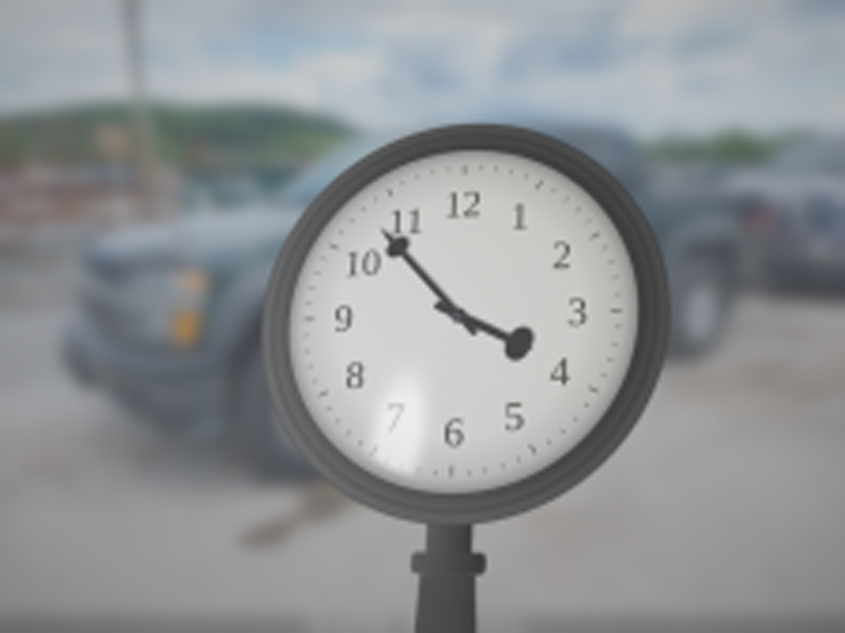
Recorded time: **3:53**
